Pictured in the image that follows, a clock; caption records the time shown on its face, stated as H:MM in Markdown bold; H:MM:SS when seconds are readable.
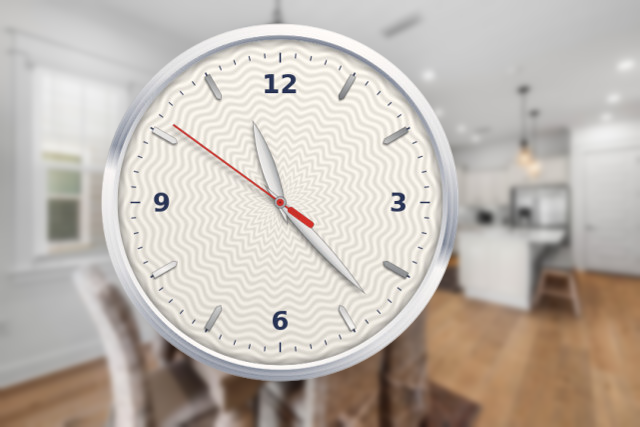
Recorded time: **11:22:51**
